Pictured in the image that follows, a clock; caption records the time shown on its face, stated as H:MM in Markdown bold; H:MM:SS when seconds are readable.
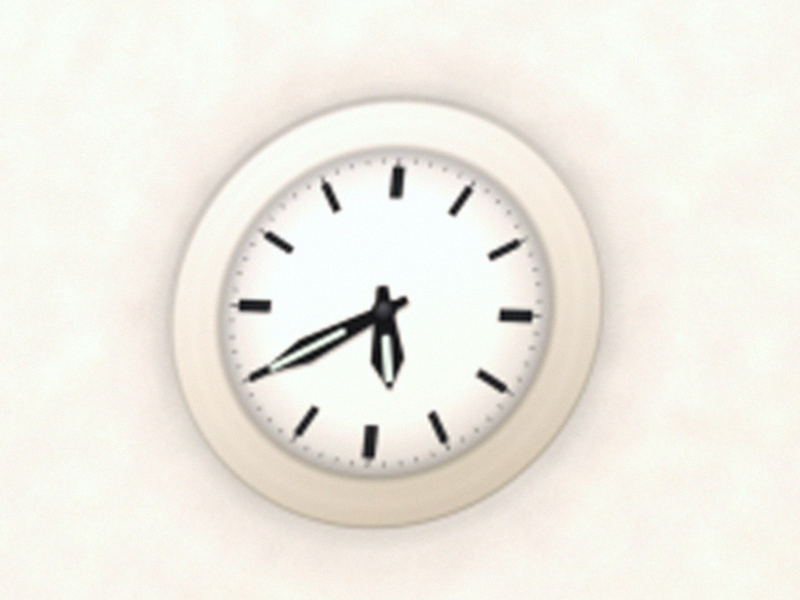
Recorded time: **5:40**
